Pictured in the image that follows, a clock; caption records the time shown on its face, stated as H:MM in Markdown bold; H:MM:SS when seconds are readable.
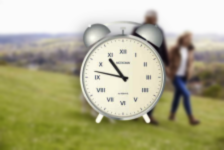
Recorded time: **10:47**
